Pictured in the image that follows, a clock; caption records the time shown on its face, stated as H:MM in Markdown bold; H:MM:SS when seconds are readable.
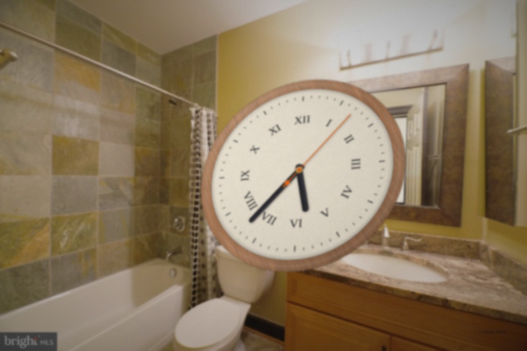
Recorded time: **5:37:07**
